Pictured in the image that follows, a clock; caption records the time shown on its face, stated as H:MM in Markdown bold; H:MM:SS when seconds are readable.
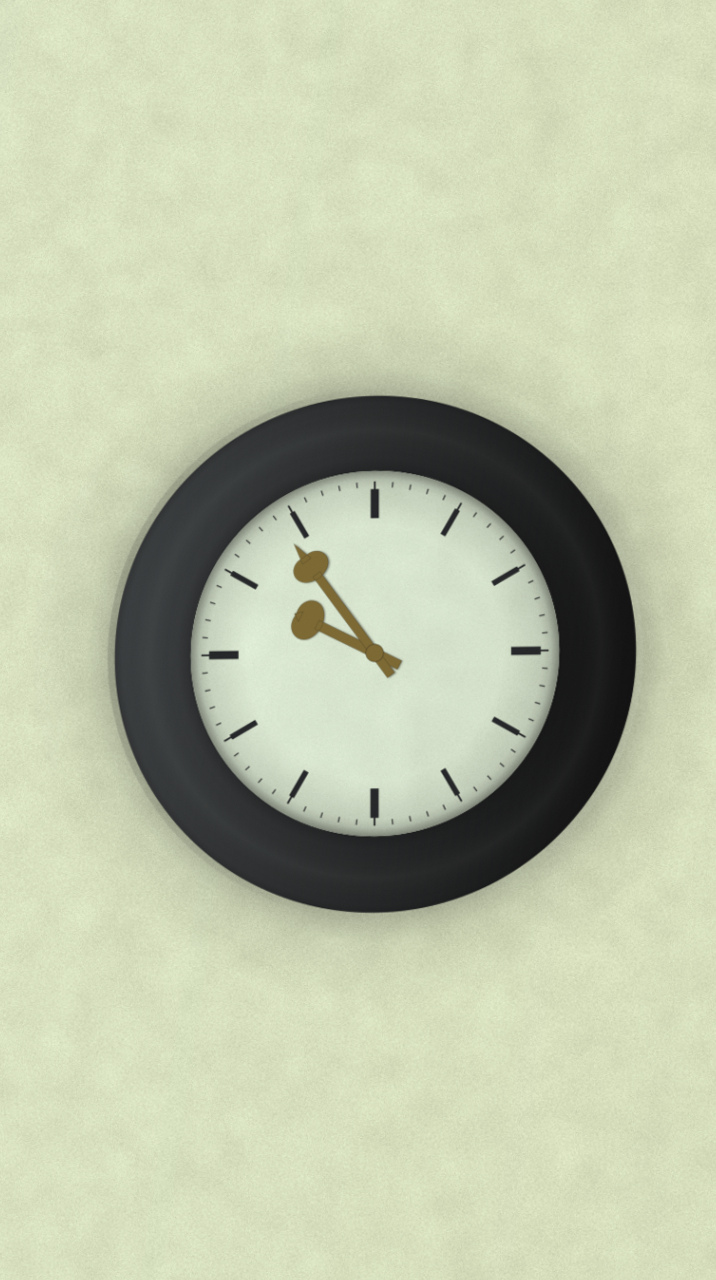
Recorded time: **9:54**
